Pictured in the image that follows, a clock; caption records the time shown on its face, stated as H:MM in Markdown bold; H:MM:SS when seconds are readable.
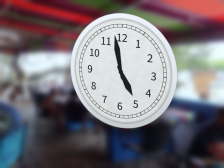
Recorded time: **4:58**
